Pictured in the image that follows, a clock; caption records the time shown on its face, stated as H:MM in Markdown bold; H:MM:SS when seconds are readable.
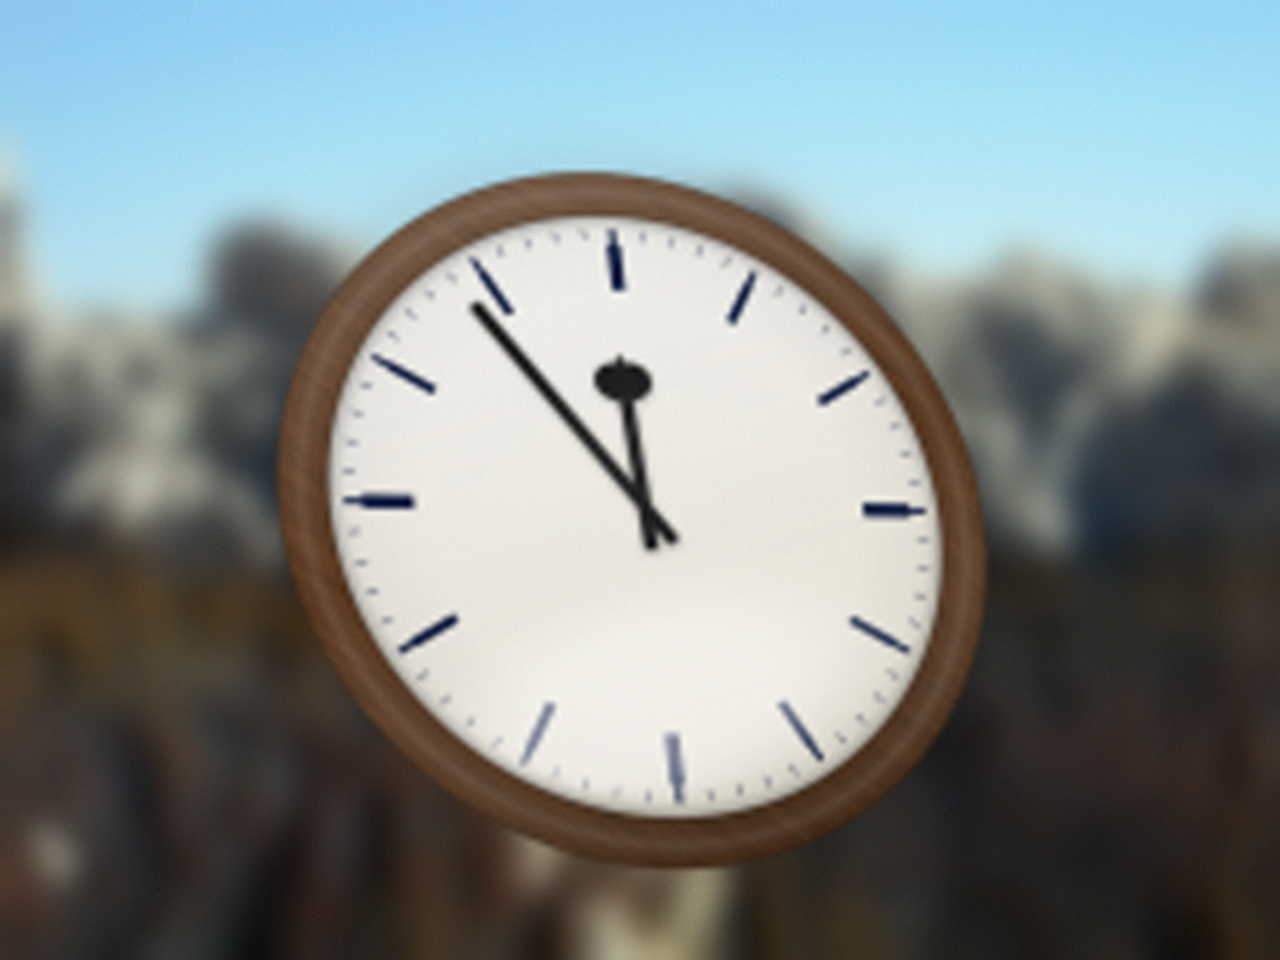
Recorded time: **11:54**
